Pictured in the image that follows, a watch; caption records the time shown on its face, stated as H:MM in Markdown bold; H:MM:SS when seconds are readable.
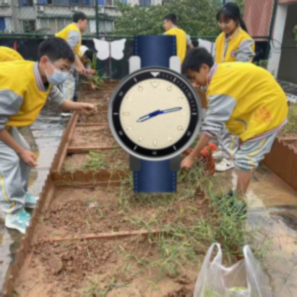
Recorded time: **8:13**
